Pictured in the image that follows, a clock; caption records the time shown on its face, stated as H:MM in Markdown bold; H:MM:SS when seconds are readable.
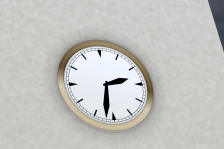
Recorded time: **2:32**
